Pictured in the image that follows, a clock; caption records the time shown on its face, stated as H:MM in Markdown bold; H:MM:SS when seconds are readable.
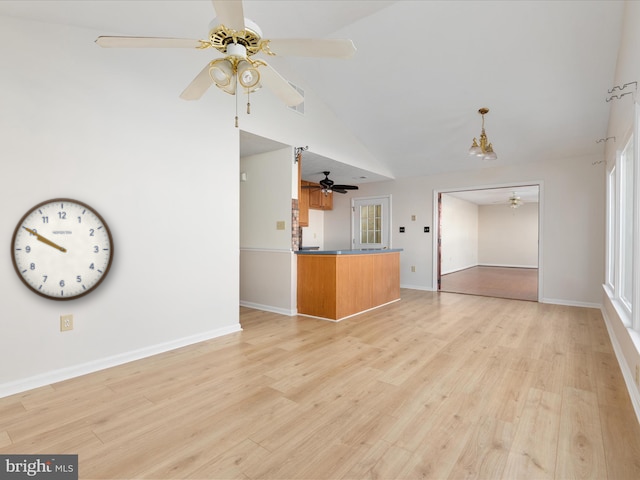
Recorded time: **9:50**
